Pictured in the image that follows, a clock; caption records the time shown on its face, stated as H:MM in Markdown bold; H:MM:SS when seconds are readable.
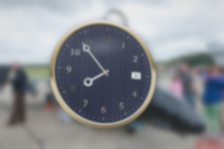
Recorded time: **7:53**
